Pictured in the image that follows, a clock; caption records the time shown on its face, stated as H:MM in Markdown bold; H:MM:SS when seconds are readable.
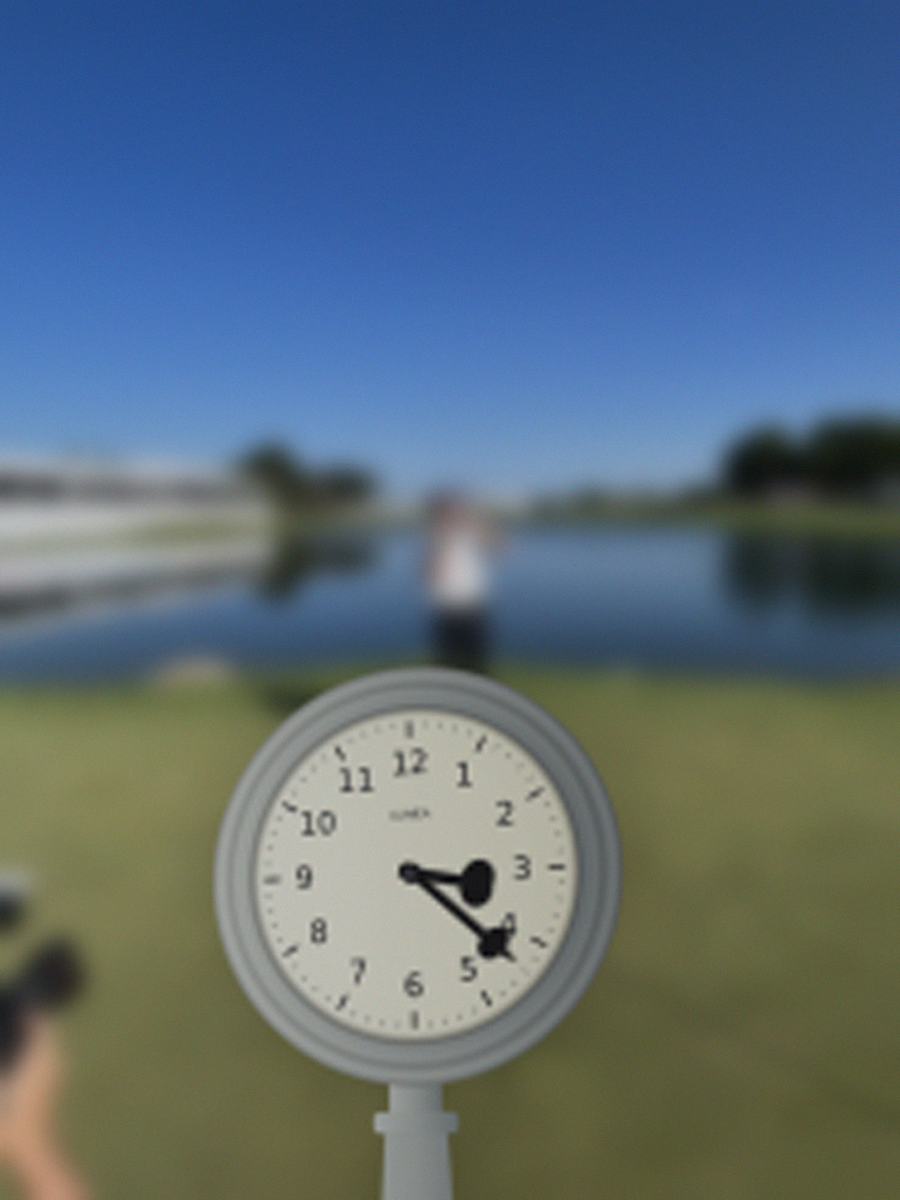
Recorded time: **3:22**
